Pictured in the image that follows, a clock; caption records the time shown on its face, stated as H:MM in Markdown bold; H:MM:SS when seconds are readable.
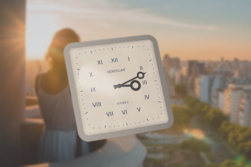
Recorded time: **3:12**
